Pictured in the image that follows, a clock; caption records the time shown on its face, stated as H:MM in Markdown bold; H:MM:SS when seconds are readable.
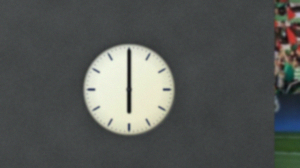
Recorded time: **6:00**
